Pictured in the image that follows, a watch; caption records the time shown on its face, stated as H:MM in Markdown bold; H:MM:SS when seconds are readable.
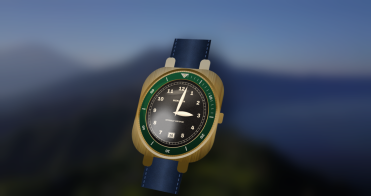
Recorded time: **3:02**
